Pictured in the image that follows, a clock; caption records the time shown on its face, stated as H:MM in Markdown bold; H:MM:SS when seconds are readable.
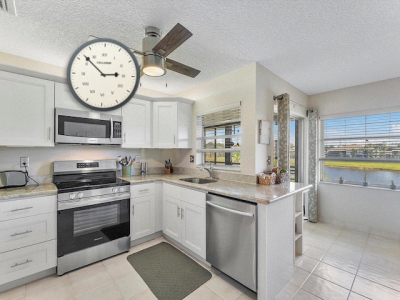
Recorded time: **2:52**
